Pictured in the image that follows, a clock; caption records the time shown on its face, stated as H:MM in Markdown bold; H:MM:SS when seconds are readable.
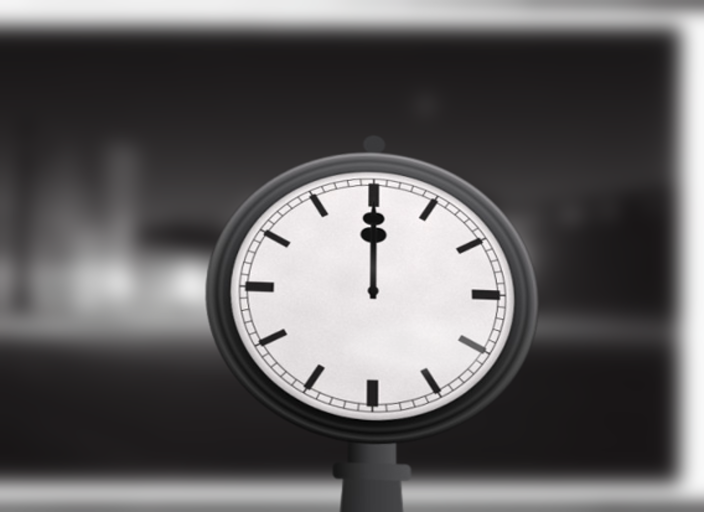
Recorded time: **12:00**
